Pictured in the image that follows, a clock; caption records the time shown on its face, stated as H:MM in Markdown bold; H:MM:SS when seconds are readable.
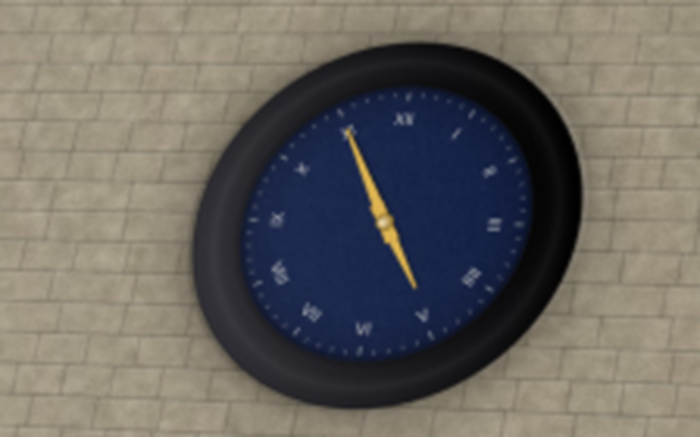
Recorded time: **4:55**
